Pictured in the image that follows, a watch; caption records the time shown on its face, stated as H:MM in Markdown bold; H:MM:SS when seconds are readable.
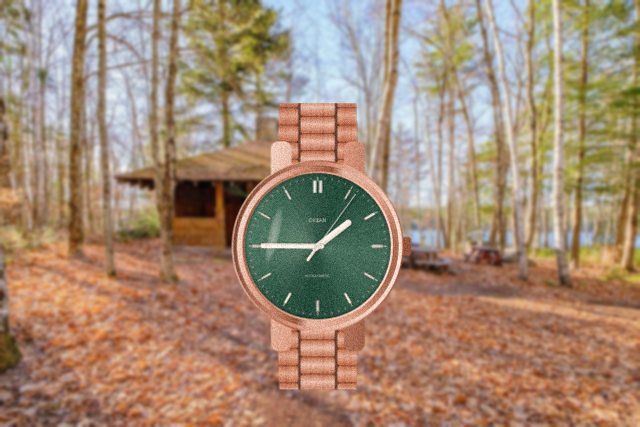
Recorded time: **1:45:06**
